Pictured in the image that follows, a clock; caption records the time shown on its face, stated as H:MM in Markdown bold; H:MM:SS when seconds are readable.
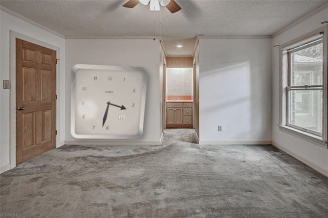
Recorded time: **3:32**
